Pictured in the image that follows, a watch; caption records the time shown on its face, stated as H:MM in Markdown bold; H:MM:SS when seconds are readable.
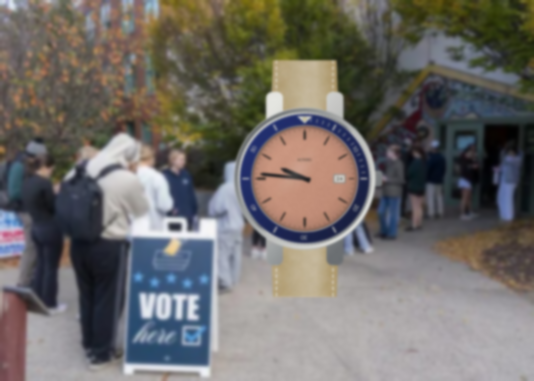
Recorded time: **9:46**
